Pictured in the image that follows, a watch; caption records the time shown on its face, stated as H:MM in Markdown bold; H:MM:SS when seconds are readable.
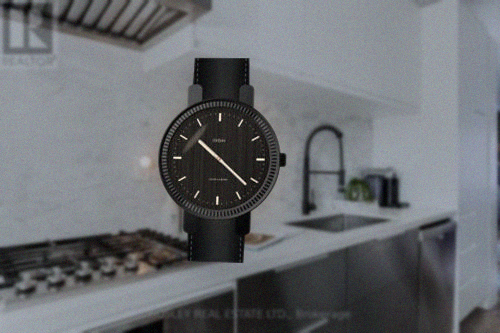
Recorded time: **10:22**
